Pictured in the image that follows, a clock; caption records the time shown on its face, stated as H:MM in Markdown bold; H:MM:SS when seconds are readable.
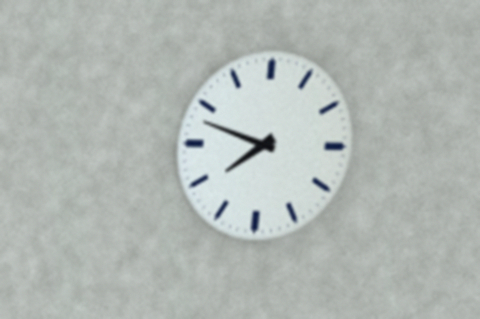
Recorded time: **7:48**
